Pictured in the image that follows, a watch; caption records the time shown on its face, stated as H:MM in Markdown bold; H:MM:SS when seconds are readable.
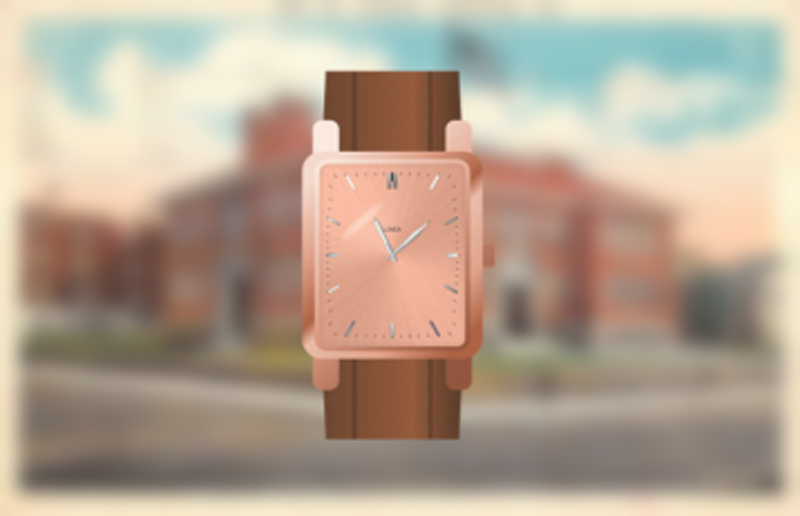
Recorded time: **11:08**
